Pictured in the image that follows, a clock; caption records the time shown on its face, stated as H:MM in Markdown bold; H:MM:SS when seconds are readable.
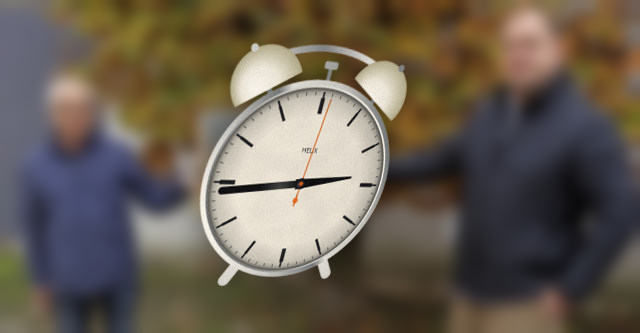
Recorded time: **2:44:01**
